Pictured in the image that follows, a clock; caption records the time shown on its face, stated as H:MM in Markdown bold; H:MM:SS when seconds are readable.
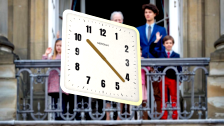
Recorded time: **10:22**
